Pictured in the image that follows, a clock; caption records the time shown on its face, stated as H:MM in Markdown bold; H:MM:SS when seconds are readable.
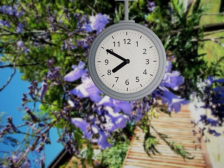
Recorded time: **7:50**
